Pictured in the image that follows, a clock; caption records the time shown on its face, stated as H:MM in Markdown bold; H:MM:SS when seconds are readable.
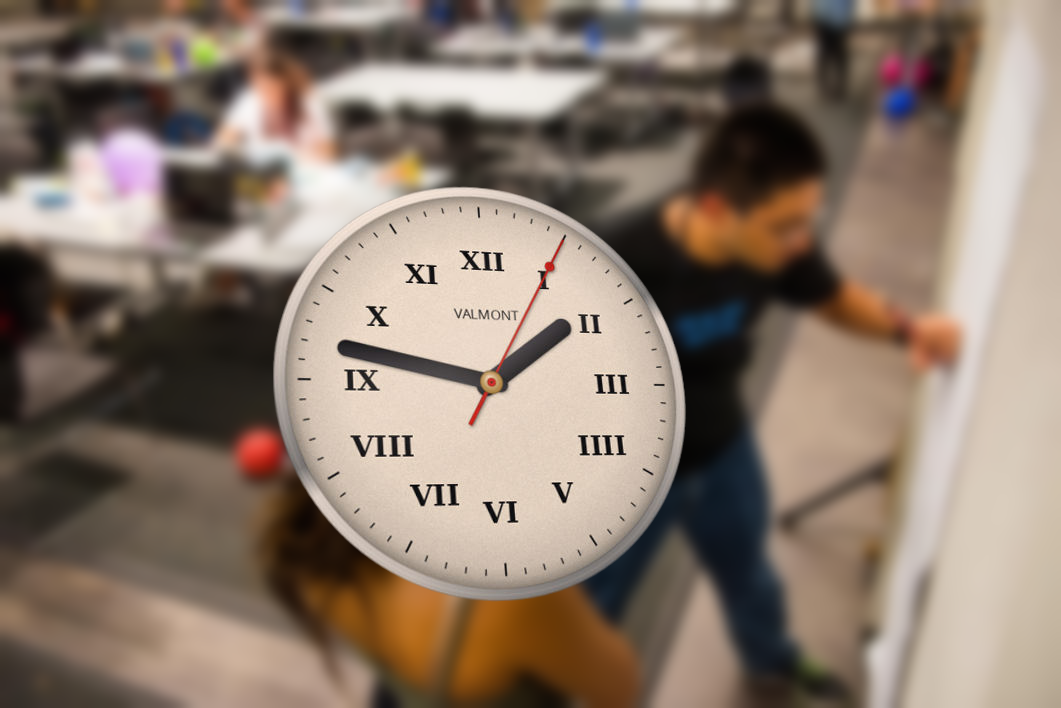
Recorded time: **1:47:05**
